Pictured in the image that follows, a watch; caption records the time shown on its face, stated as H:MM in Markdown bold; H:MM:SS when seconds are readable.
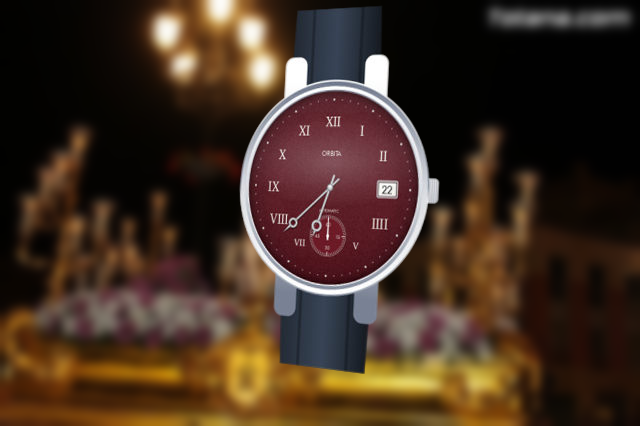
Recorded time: **6:38**
